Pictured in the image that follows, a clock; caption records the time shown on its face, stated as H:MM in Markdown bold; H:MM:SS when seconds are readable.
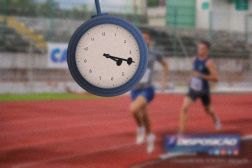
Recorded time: **4:19**
